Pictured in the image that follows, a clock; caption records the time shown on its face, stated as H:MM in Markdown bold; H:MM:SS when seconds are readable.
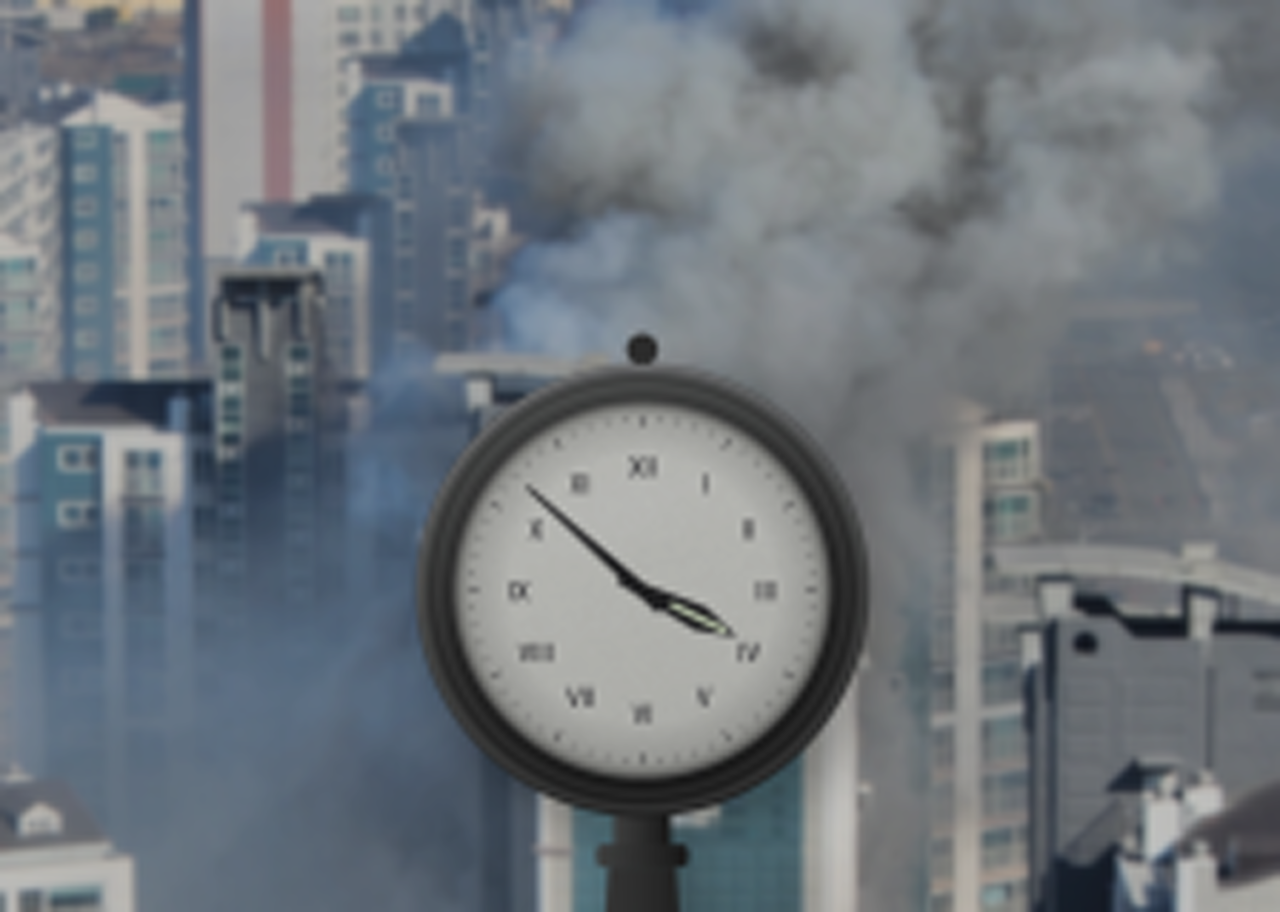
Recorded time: **3:52**
